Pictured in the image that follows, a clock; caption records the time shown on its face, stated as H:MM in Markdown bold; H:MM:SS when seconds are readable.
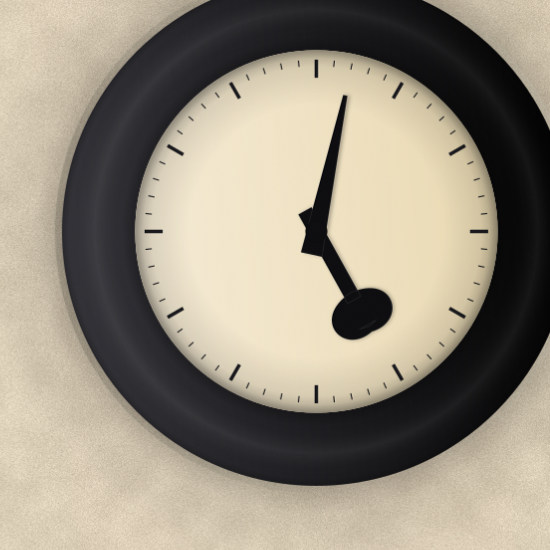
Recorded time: **5:02**
